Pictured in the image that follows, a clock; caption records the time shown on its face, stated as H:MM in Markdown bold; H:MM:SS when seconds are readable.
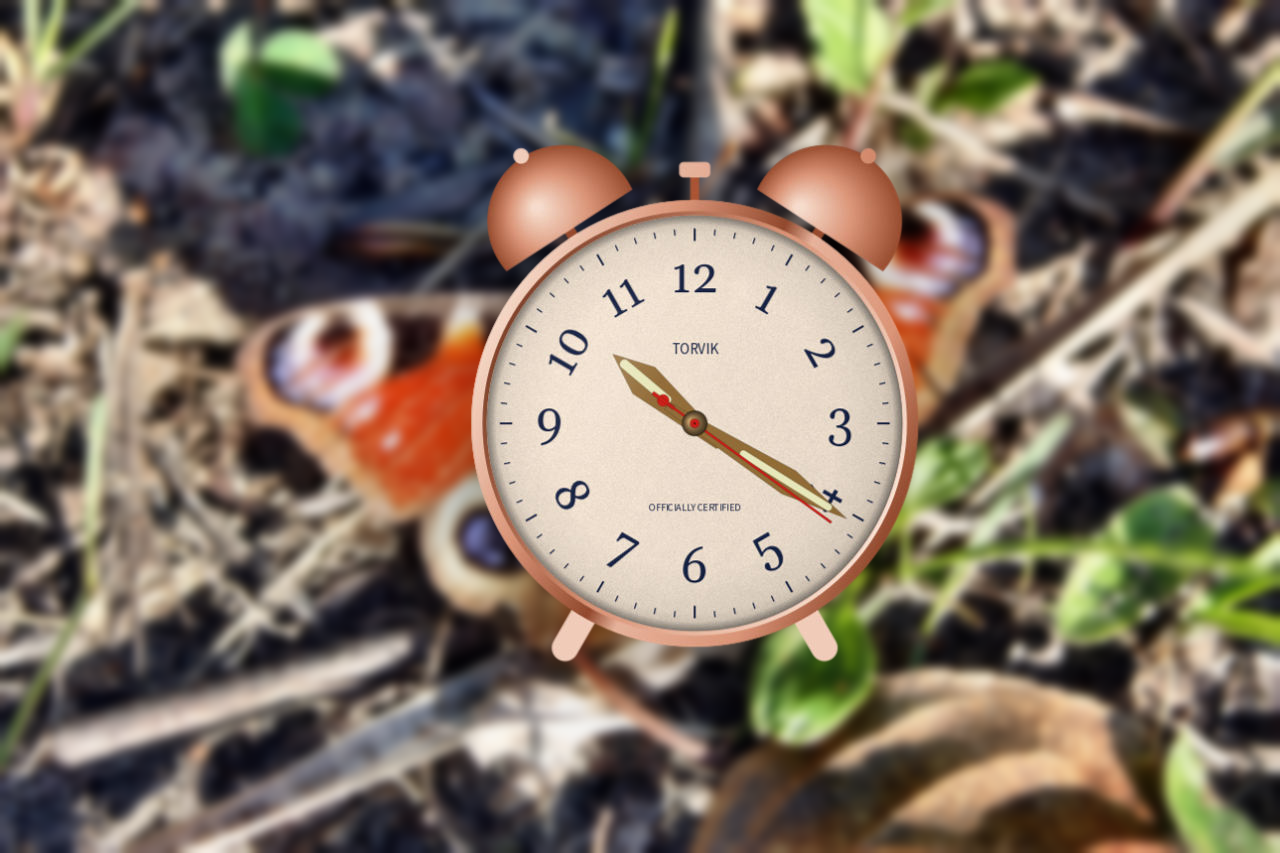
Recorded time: **10:20:21**
